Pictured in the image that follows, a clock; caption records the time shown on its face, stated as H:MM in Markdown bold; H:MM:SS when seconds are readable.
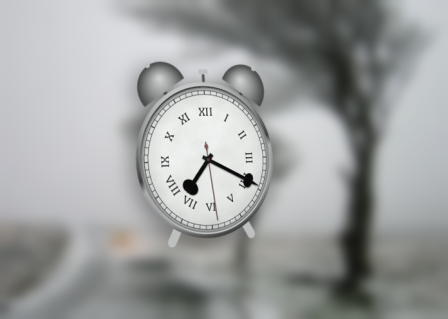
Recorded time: **7:19:29**
